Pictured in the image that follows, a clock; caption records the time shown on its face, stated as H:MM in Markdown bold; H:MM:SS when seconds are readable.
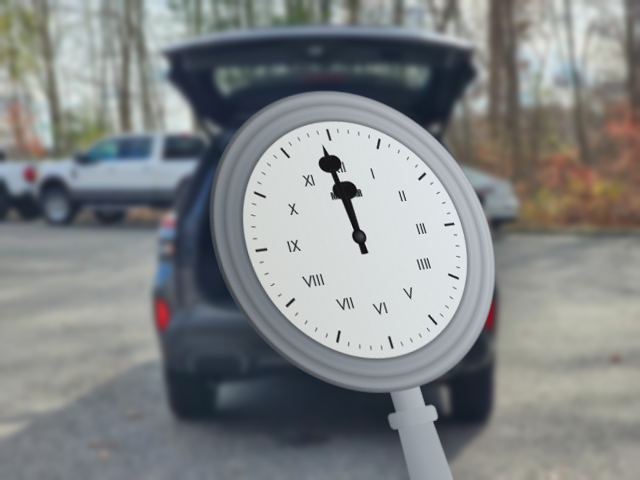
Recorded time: **11:59**
